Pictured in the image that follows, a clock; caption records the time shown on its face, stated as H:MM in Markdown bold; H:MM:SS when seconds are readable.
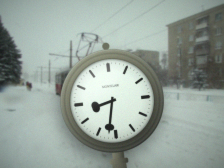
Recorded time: **8:32**
